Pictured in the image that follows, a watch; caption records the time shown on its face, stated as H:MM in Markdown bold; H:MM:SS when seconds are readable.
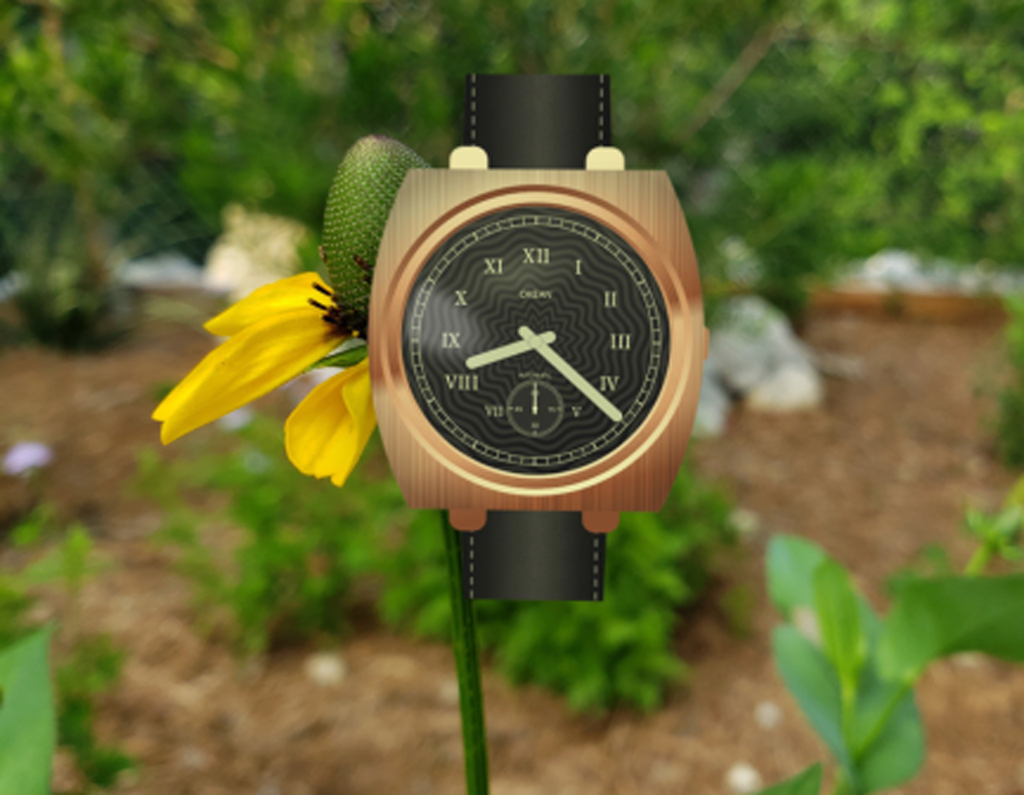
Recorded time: **8:22**
